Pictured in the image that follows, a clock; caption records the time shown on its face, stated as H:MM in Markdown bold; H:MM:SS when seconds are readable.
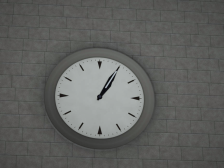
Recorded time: **1:05**
